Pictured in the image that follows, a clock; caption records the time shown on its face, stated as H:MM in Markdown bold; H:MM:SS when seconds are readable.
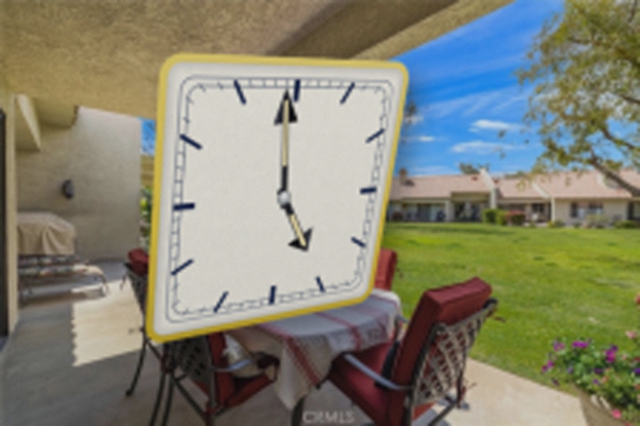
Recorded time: **4:59**
